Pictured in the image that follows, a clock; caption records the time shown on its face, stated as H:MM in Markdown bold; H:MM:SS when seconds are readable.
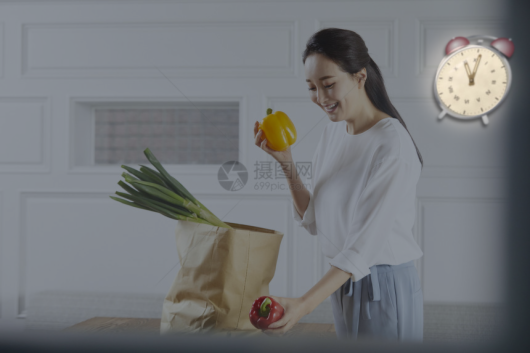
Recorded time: **11:01**
